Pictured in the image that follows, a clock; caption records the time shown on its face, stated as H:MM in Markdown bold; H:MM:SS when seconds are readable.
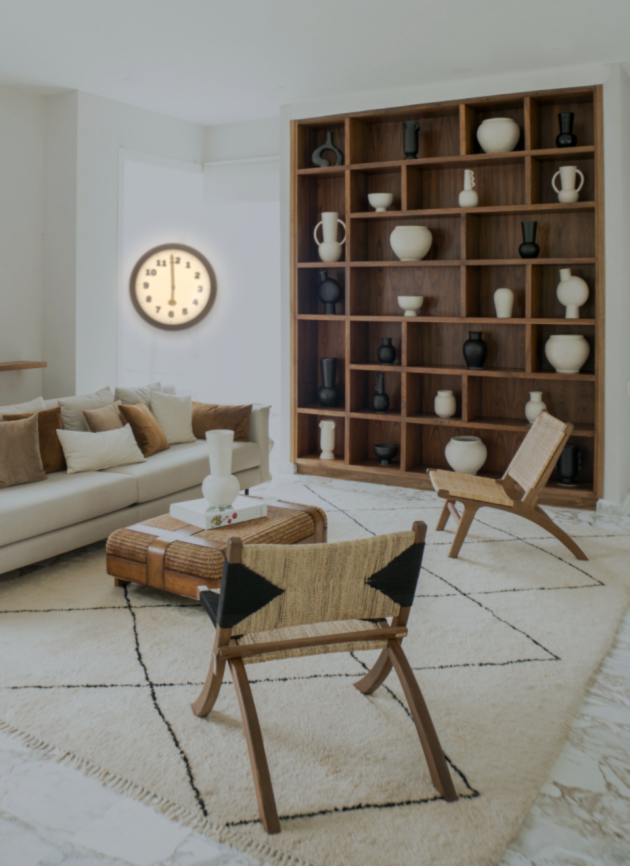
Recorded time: **5:59**
